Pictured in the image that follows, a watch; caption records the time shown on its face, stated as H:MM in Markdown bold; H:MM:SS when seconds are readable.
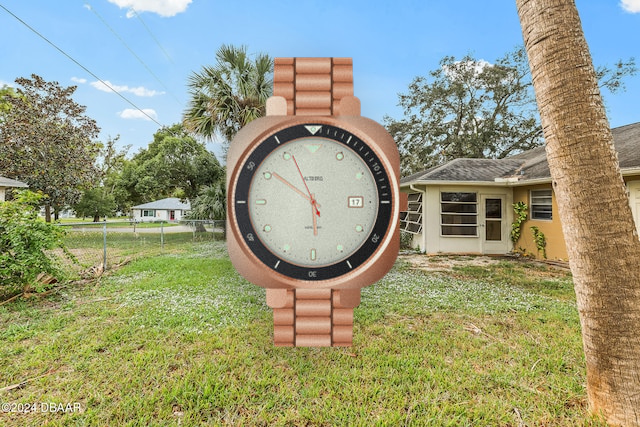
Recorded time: **5:50:56**
